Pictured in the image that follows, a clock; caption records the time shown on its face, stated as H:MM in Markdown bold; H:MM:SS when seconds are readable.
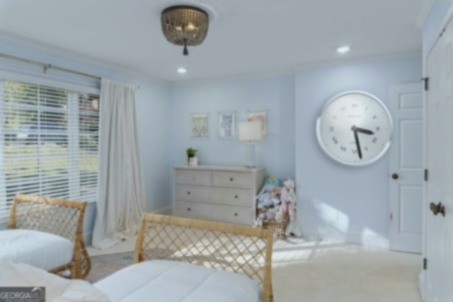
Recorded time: **3:28**
